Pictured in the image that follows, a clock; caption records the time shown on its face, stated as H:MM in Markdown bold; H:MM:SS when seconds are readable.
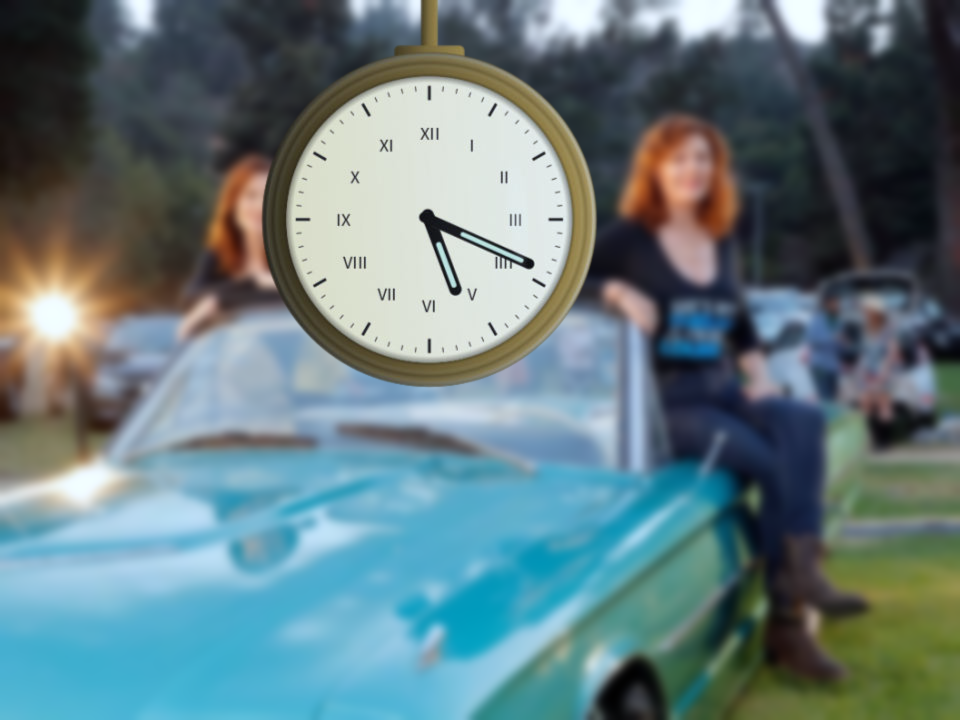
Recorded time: **5:19**
